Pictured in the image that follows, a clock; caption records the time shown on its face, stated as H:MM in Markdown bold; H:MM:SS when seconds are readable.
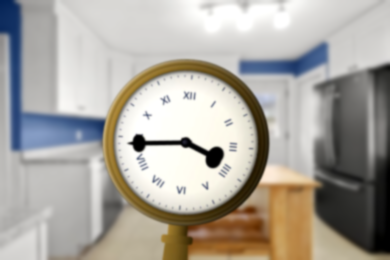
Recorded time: **3:44**
